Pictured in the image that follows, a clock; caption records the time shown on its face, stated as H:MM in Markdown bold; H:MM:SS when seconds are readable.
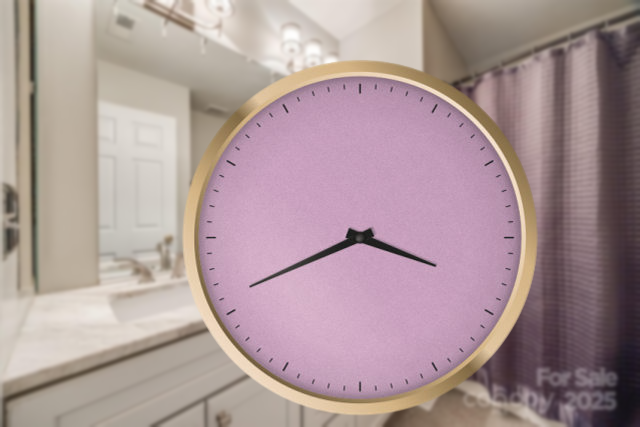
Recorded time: **3:41**
